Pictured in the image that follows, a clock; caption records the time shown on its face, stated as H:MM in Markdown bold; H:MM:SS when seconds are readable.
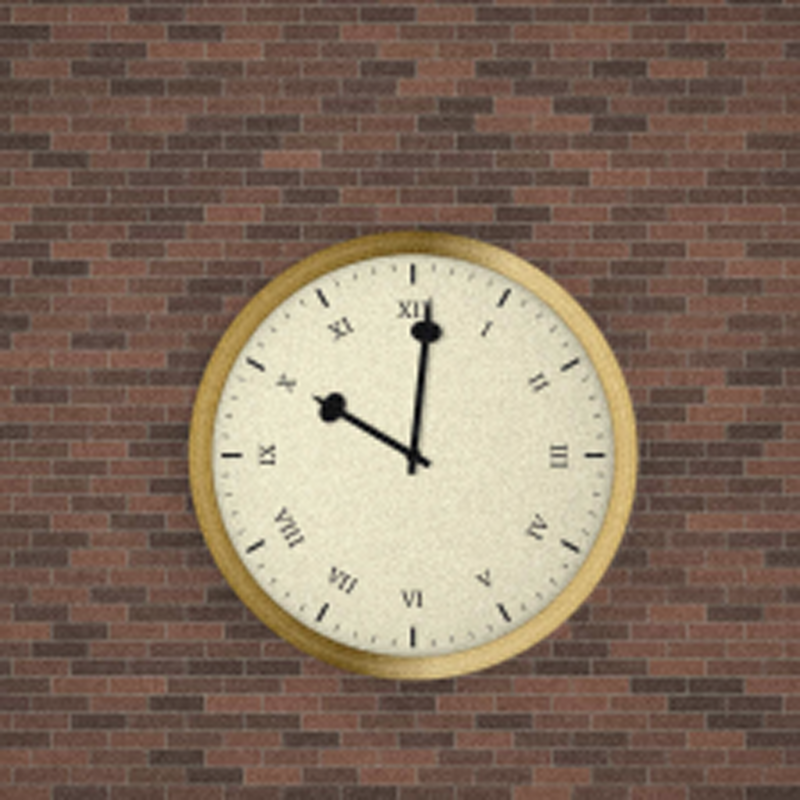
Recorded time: **10:01**
